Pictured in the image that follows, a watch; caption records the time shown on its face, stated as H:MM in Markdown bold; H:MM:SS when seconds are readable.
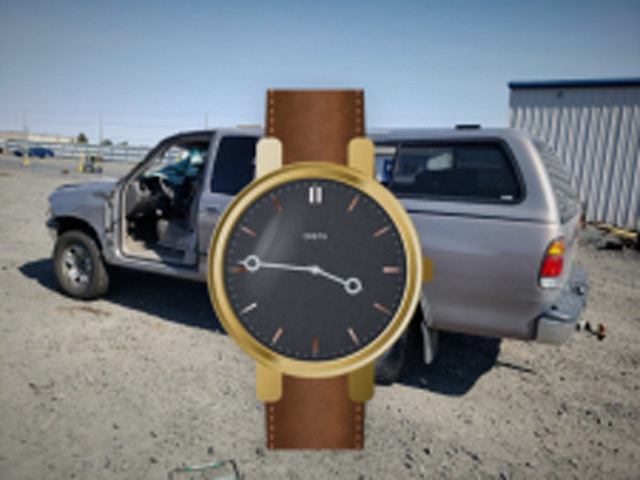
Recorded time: **3:46**
